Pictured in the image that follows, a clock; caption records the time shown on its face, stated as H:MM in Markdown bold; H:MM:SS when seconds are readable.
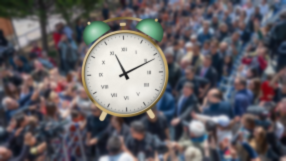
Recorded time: **11:11**
